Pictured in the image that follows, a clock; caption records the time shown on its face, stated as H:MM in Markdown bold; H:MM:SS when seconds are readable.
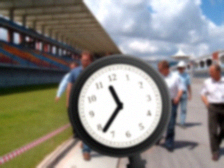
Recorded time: **11:38**
